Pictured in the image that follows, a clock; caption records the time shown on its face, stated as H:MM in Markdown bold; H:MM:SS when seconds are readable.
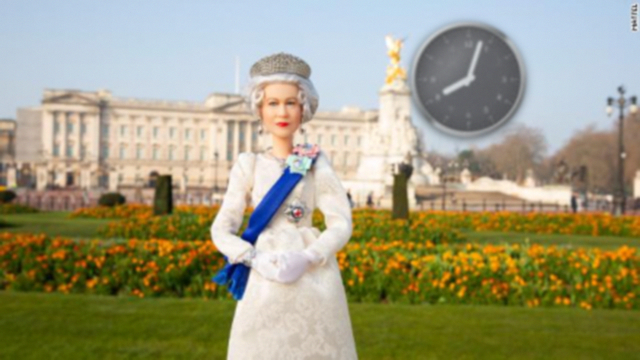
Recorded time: **8:03**
